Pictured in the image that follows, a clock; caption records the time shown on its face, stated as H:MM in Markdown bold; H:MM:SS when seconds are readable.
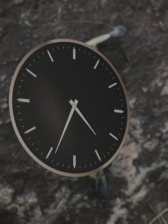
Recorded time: **4:34**
